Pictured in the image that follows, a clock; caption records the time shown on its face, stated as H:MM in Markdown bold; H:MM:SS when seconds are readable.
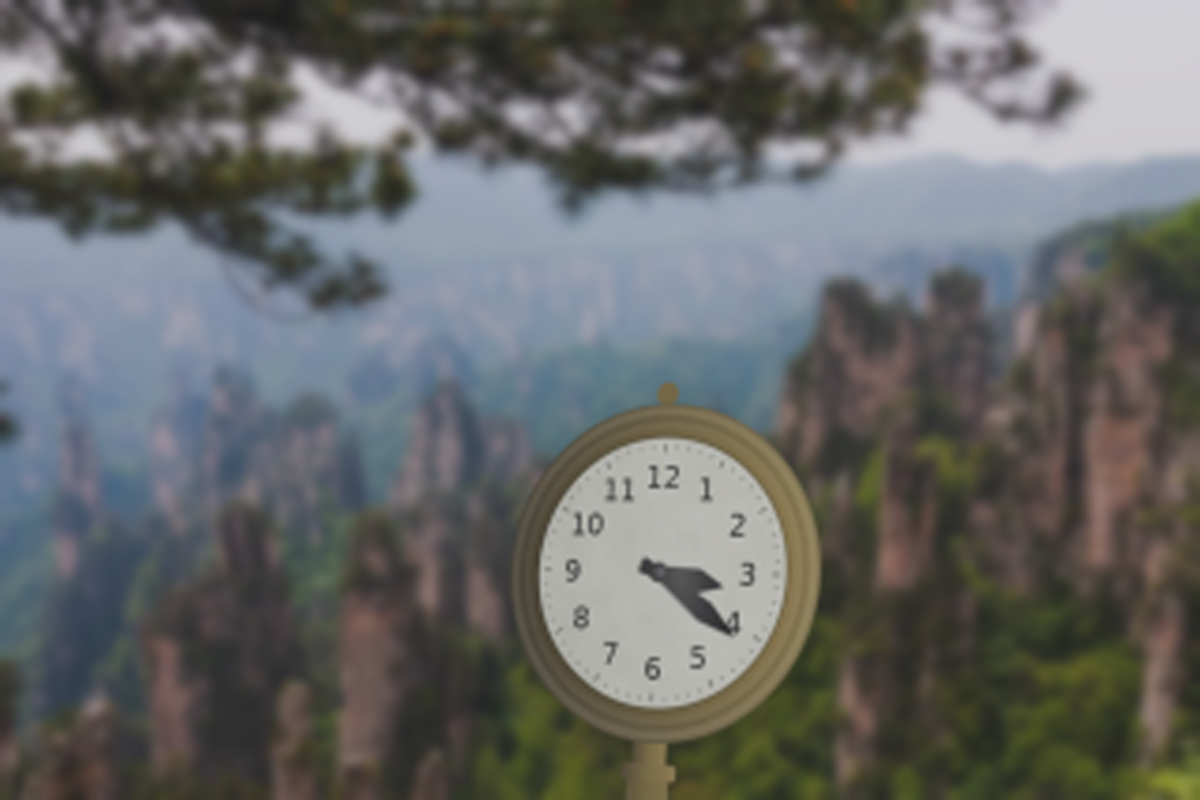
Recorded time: **3:21**
